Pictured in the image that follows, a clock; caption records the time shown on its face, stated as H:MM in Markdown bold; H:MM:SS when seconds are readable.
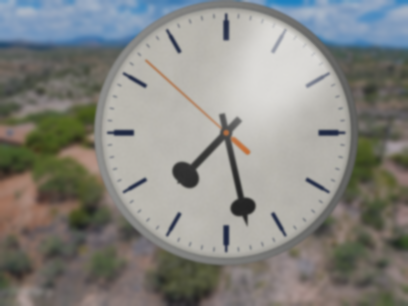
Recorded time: **7:27:52**
